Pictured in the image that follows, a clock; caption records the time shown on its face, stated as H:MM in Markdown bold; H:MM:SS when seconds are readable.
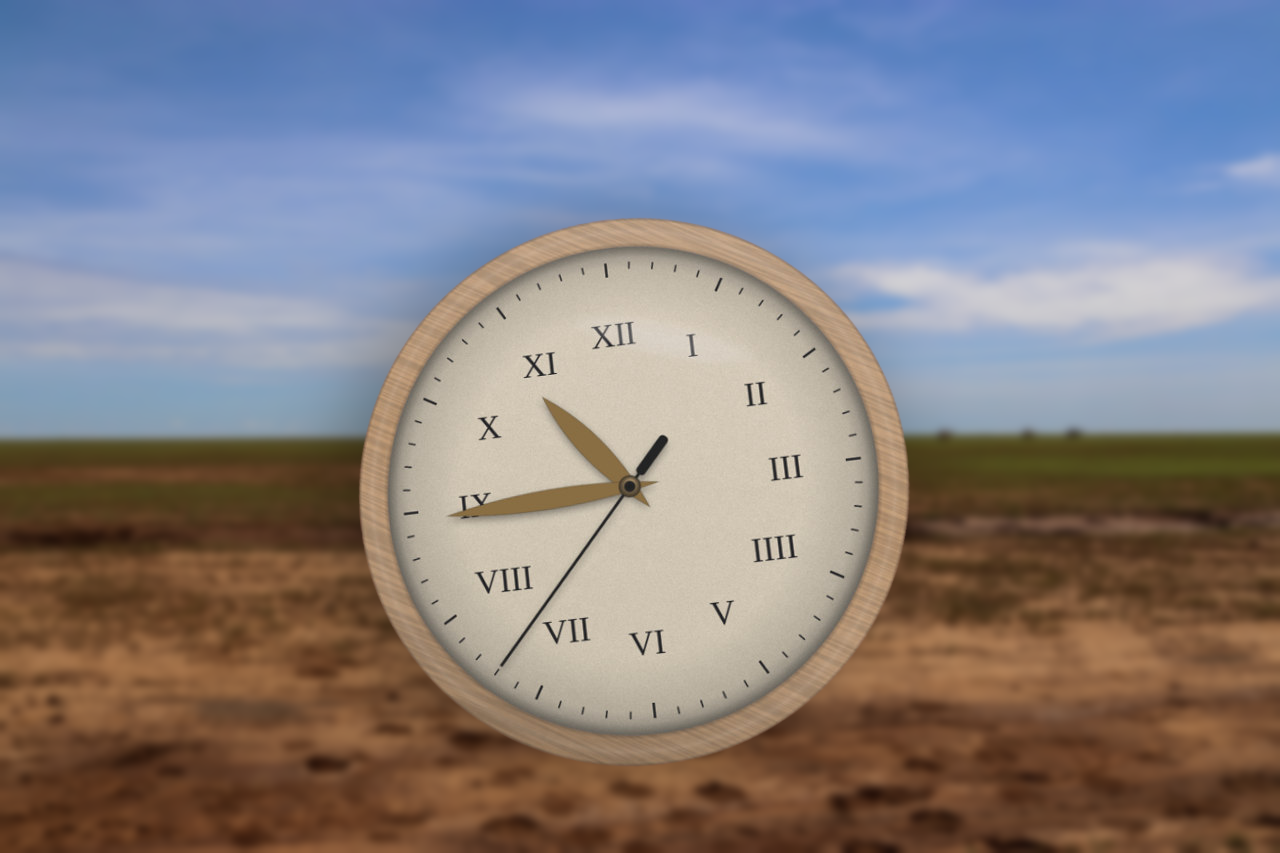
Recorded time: **10:44:37**
